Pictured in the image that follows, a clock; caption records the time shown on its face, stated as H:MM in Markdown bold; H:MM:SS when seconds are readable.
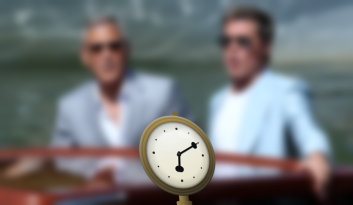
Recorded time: **6:10**
